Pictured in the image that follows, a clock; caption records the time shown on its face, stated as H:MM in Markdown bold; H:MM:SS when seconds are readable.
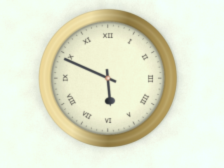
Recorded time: **5:49**
